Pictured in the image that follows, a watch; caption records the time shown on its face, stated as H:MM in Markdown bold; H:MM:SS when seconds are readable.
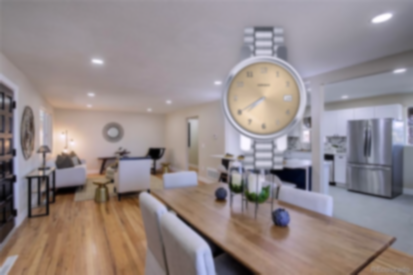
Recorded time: **7:40**
